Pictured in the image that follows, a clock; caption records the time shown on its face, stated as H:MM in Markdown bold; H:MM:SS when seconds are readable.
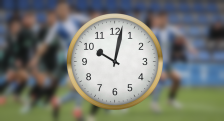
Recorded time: **10:02**
